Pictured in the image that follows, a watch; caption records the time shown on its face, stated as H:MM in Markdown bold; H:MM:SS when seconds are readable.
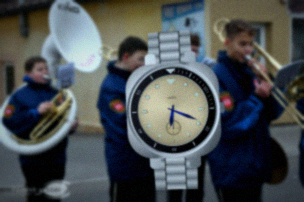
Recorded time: **6:19**
